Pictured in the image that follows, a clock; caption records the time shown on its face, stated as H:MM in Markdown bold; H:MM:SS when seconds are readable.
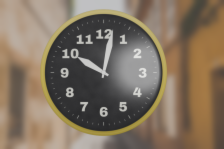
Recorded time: **10:02**
